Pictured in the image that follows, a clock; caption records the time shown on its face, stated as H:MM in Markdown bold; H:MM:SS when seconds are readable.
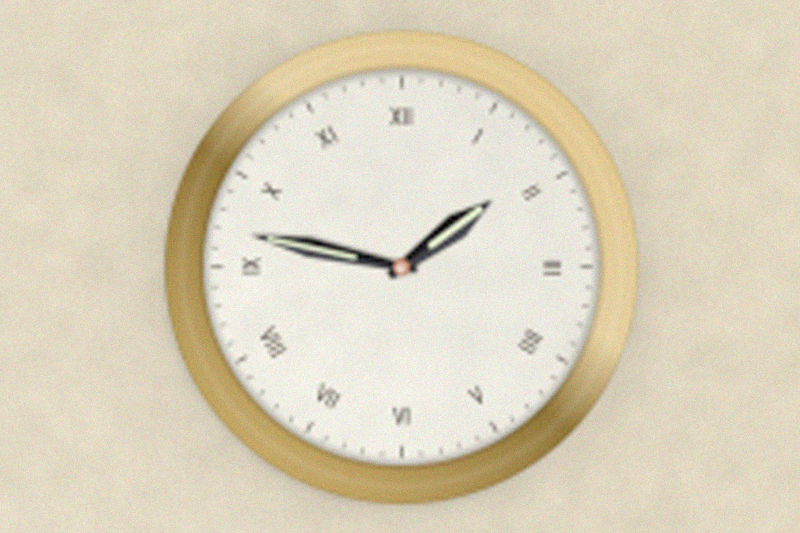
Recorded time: **1:47**
